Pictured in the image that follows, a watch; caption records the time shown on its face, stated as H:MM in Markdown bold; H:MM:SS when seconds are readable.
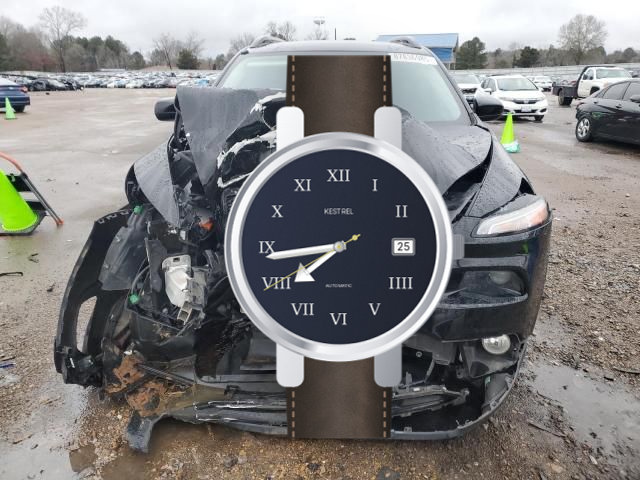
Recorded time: **7:43:40**
